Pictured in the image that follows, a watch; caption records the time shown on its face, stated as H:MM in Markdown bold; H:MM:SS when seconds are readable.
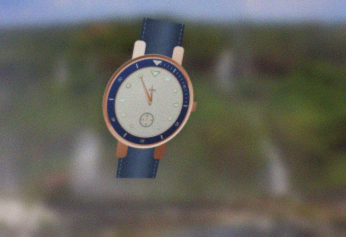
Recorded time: **11:55**
